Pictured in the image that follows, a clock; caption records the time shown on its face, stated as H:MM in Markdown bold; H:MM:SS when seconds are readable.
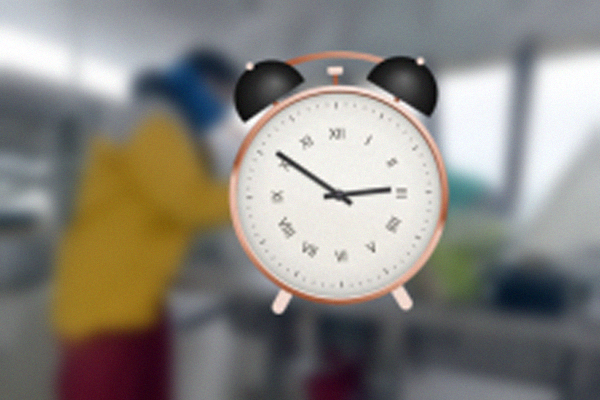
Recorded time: **2:51**
